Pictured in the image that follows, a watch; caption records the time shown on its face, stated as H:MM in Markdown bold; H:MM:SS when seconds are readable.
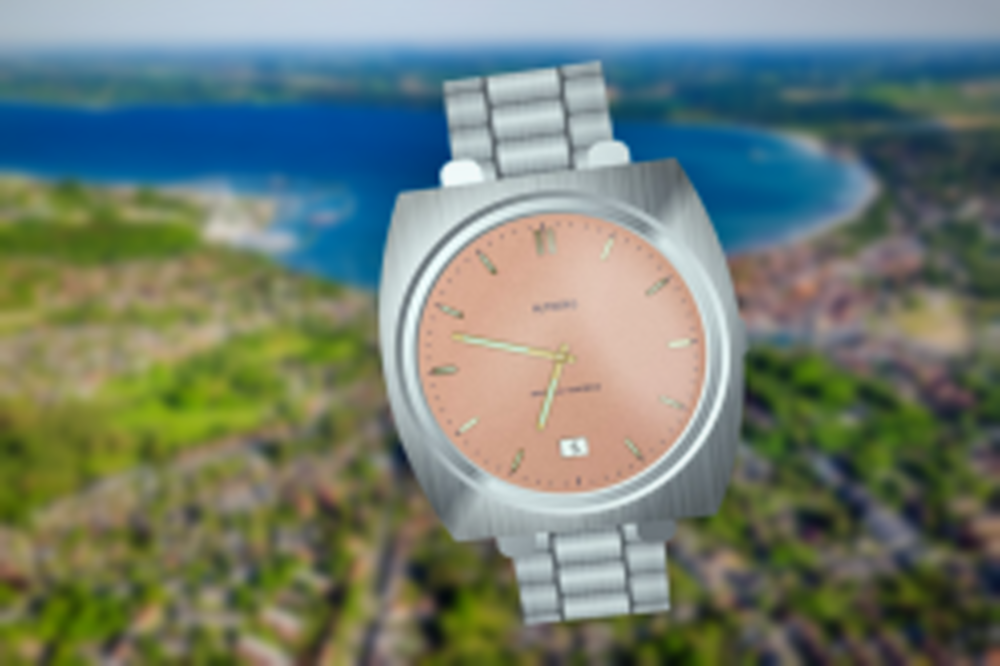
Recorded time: **6:48**
